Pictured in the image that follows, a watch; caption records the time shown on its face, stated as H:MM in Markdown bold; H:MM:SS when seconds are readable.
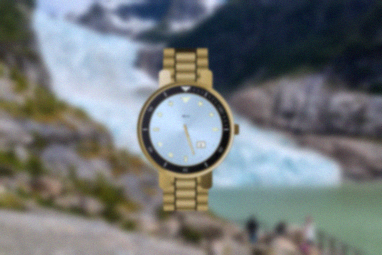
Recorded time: **5:27**
